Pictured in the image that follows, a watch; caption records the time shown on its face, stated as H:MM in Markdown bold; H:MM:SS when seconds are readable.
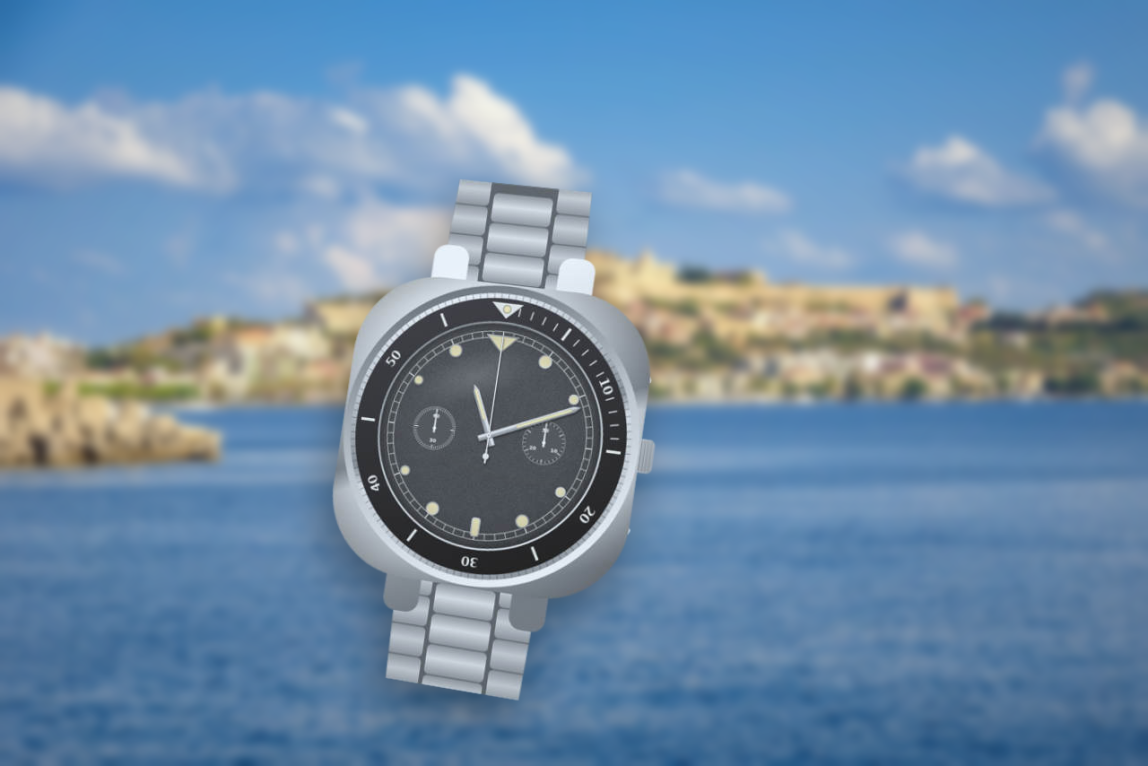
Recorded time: **11:11**
